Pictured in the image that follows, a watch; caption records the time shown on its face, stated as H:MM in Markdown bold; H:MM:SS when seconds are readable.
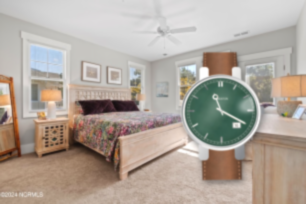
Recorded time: **11:20**
